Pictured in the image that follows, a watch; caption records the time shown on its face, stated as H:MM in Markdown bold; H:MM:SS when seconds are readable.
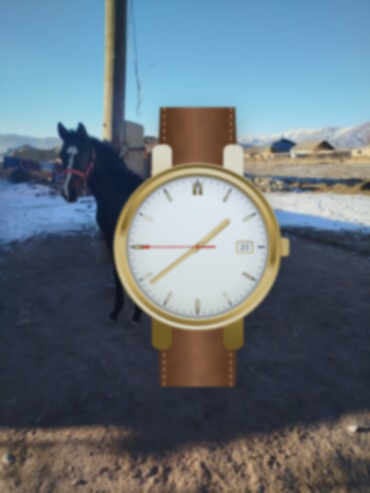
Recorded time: **1:38:45**
